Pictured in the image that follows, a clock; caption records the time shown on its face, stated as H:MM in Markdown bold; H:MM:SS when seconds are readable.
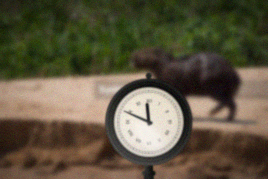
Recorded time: **11:49**
